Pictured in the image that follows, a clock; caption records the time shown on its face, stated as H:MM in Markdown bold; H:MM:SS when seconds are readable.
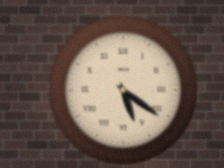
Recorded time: **5:21**
